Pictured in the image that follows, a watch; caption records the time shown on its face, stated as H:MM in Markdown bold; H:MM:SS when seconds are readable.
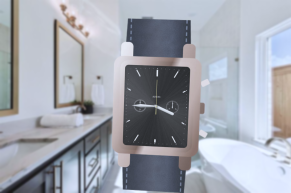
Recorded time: **3:45**
